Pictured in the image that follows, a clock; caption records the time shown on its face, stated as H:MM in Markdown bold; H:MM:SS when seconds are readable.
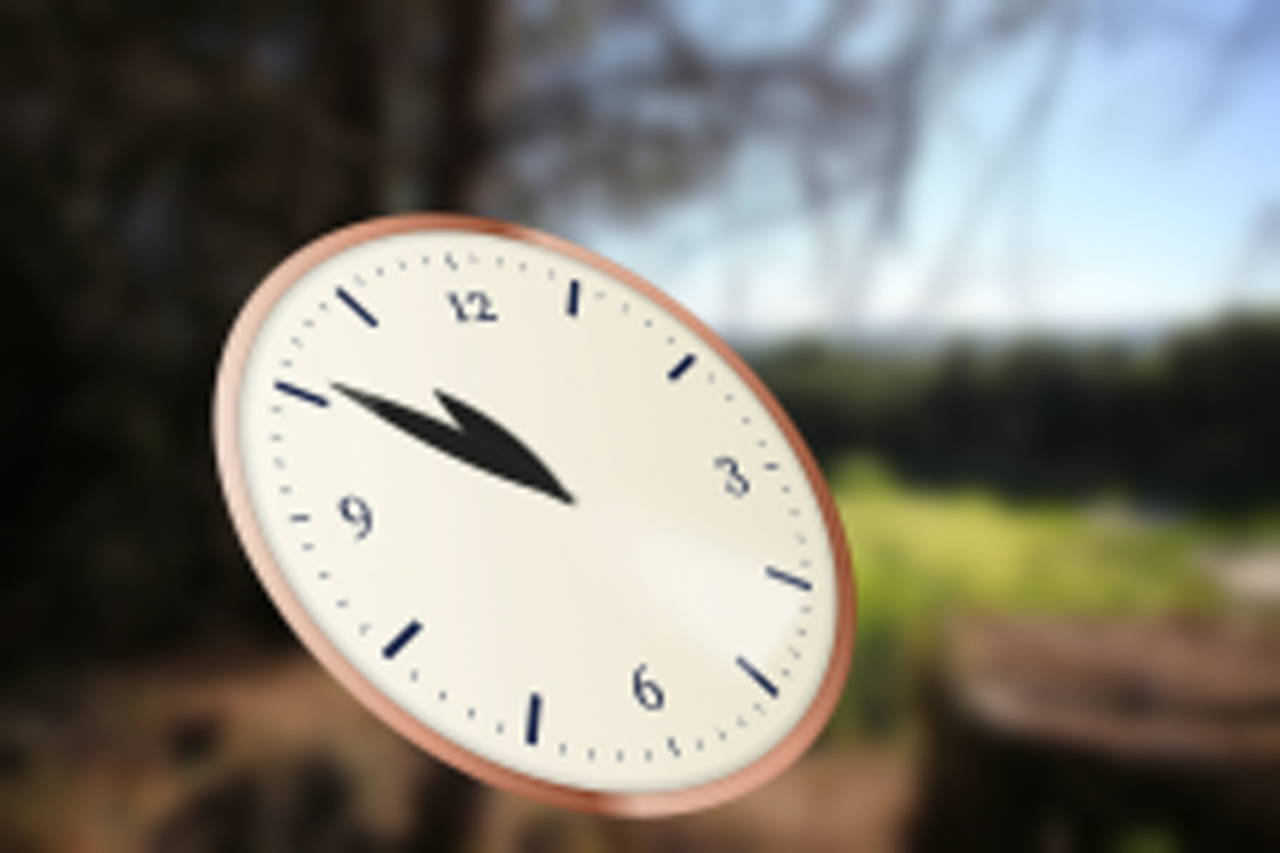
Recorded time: **10:51**
